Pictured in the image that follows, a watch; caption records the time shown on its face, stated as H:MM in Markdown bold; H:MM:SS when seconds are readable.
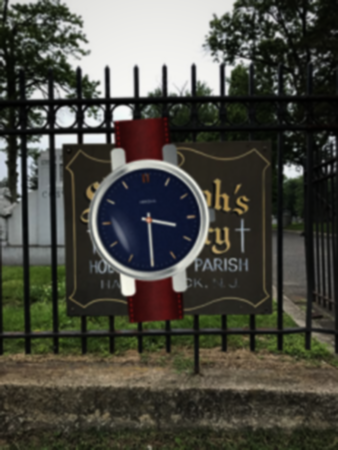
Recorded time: **3:30**
